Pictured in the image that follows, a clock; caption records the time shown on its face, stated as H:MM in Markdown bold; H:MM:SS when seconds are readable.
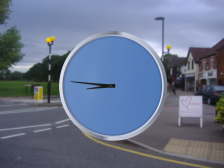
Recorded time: **8:46**
